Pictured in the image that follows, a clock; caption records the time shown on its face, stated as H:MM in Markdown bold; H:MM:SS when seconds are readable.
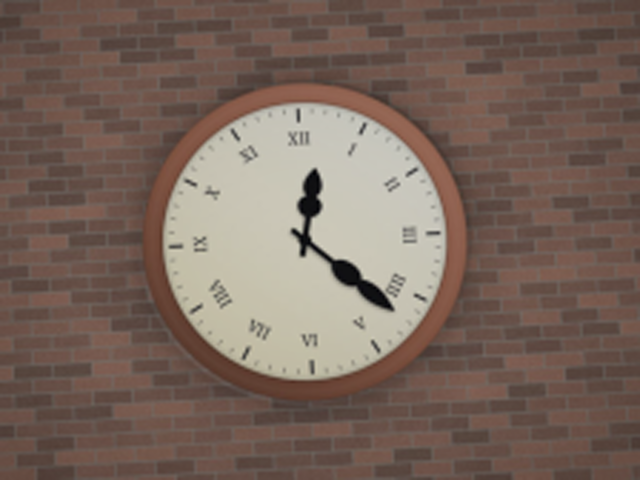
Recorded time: **12:22**
